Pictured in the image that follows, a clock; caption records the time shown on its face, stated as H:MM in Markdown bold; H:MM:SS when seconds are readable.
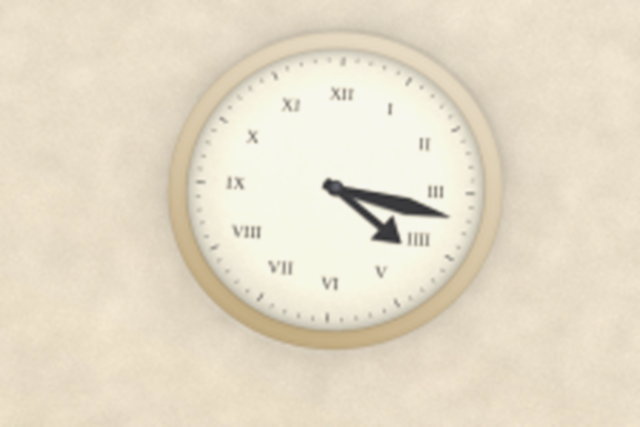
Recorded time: **4:17**
